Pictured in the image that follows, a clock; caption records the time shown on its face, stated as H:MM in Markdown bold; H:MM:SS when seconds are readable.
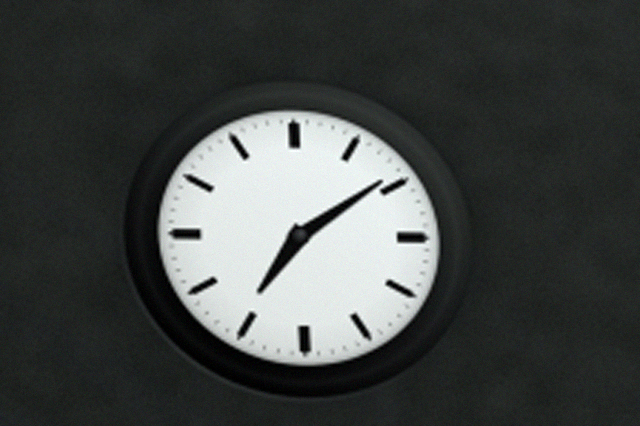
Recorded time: **7:09**
